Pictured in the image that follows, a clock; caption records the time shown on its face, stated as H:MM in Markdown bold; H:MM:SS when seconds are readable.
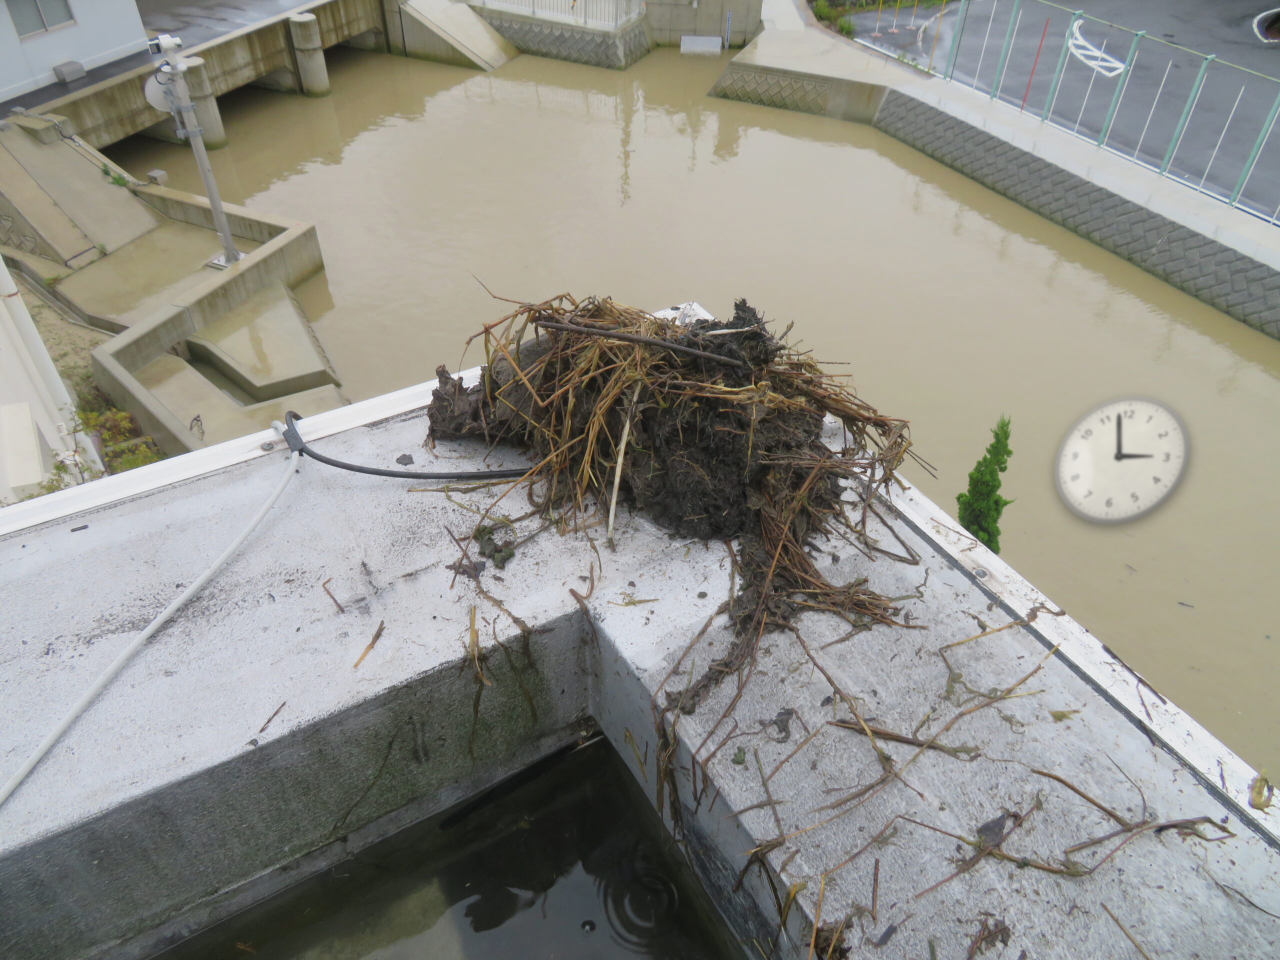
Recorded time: **2:58**
